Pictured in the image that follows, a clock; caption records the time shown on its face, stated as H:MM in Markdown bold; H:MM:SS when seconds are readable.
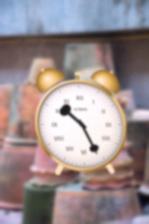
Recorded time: **10:26**
